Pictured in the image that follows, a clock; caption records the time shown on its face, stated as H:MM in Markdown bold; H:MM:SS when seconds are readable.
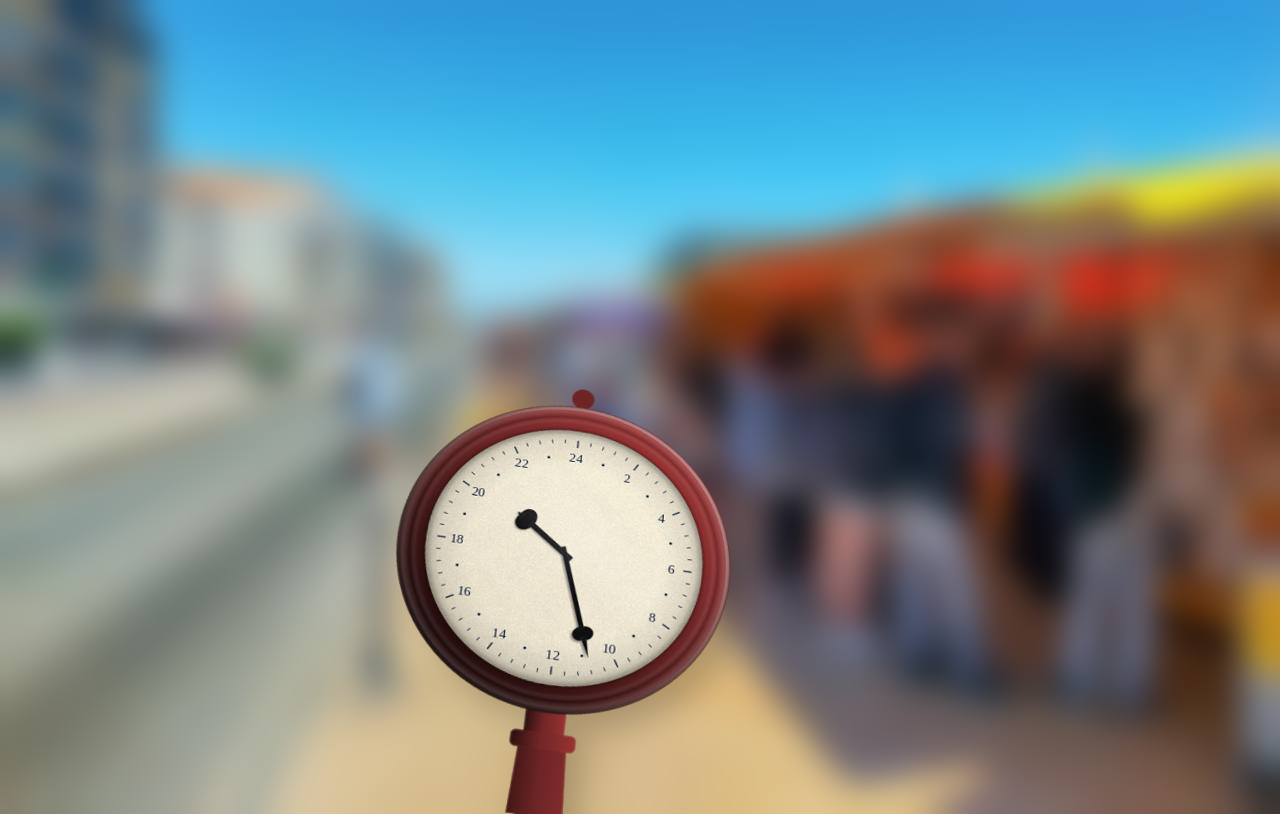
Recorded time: **20:27**
